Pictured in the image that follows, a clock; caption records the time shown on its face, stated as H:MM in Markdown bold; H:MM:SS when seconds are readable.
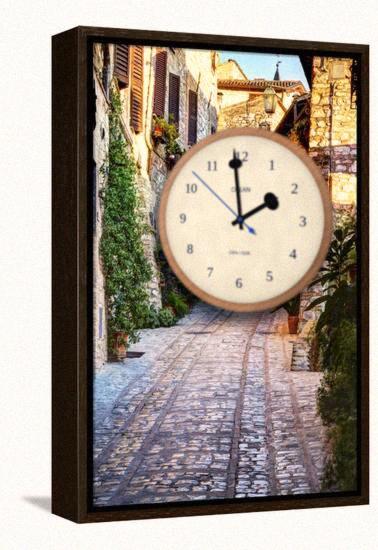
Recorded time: **1:58:52**
